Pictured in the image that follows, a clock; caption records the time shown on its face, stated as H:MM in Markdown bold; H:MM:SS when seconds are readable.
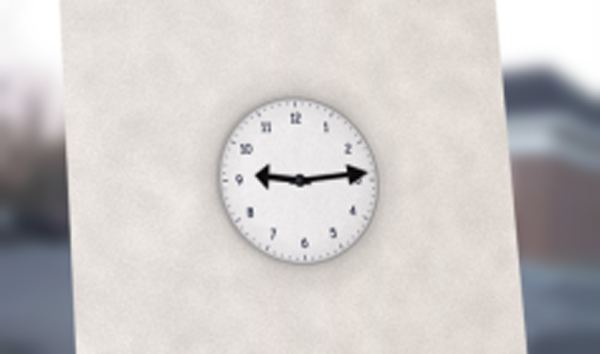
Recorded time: **9:14**
